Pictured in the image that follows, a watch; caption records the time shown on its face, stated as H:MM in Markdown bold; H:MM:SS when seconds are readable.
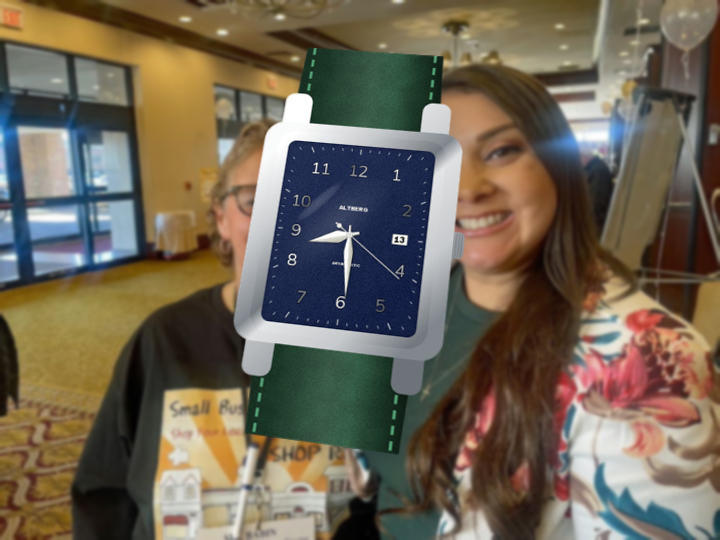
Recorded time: **8:29:21**
